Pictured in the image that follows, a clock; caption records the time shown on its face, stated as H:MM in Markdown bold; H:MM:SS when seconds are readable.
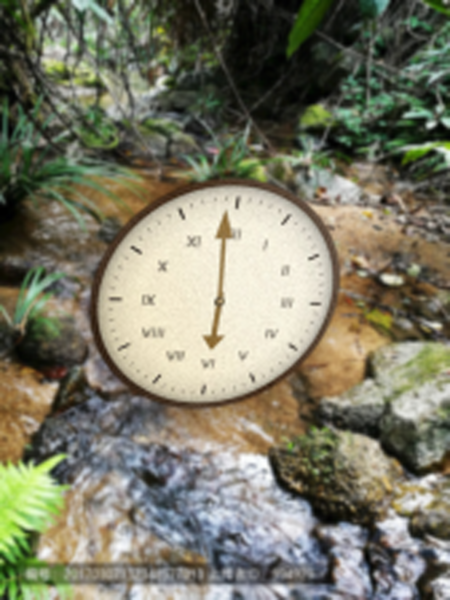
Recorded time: **5:59**
